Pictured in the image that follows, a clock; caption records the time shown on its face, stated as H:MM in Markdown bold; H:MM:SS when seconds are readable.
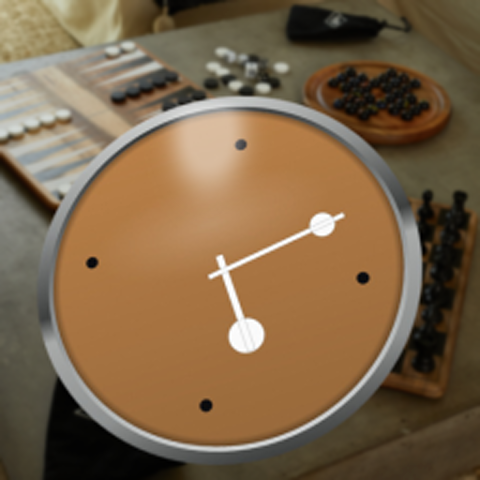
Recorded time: **5:10**
